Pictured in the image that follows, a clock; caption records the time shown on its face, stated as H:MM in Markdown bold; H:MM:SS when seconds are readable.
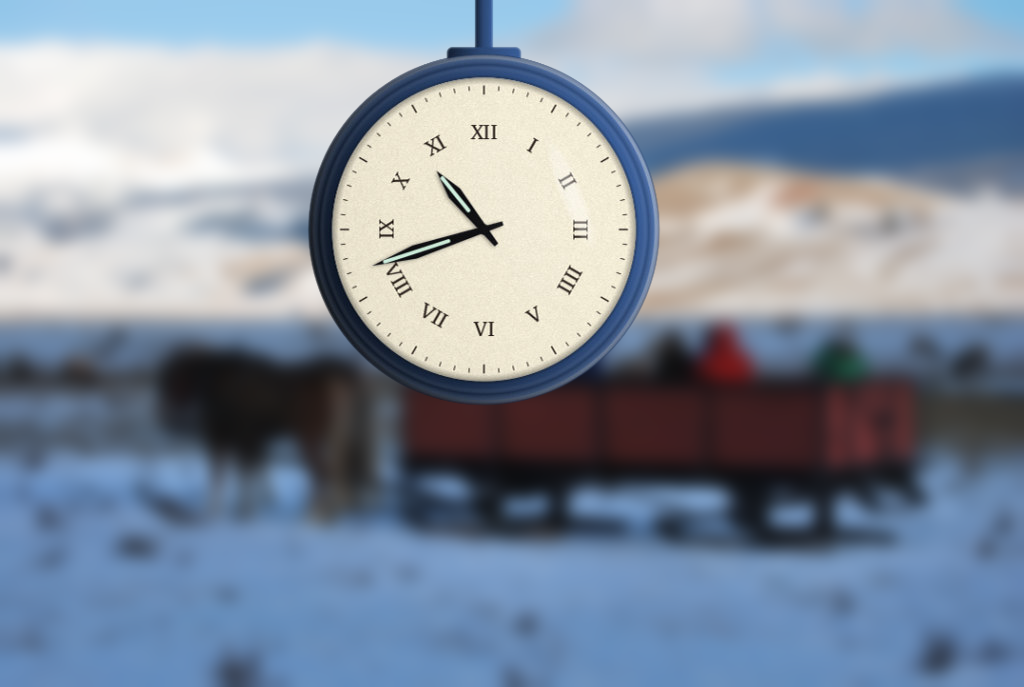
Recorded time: **10:42**
